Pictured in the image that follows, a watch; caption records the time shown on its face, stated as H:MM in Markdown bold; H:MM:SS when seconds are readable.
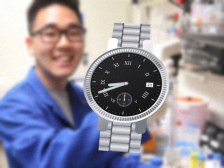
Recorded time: **8:41**
